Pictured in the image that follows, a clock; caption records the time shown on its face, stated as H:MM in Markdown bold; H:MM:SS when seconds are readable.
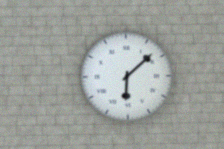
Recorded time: **6:08**
